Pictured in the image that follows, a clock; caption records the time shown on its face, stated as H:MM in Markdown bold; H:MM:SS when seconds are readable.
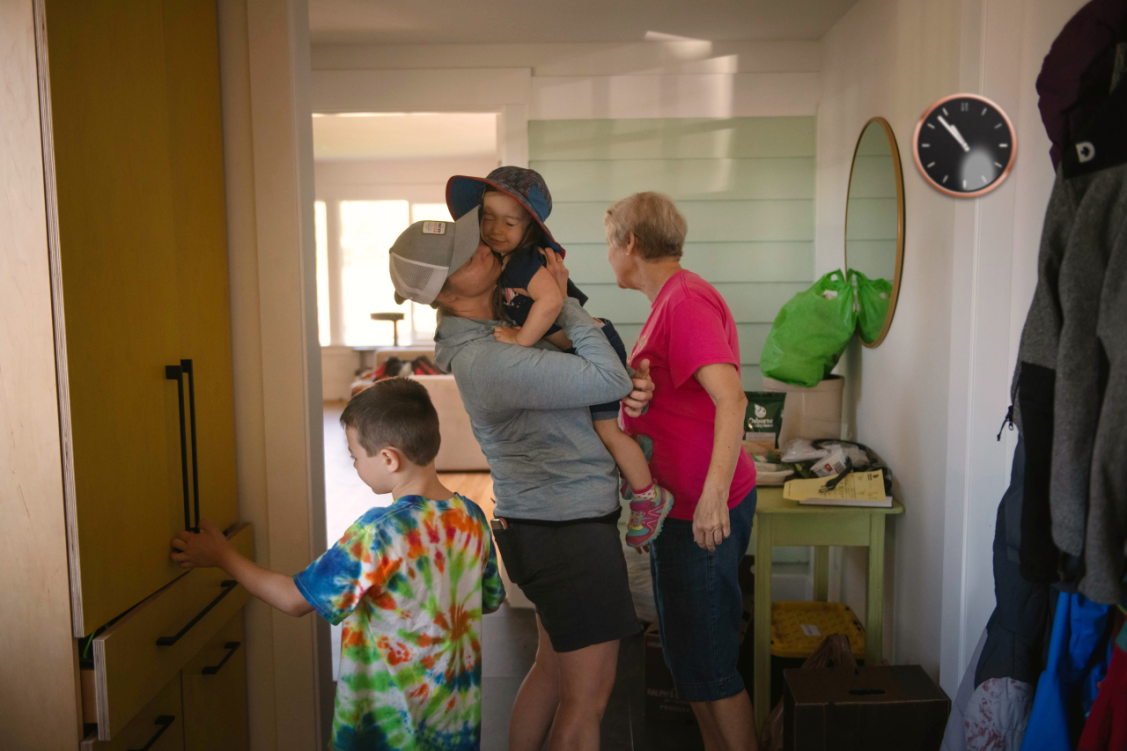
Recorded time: **10:53**
